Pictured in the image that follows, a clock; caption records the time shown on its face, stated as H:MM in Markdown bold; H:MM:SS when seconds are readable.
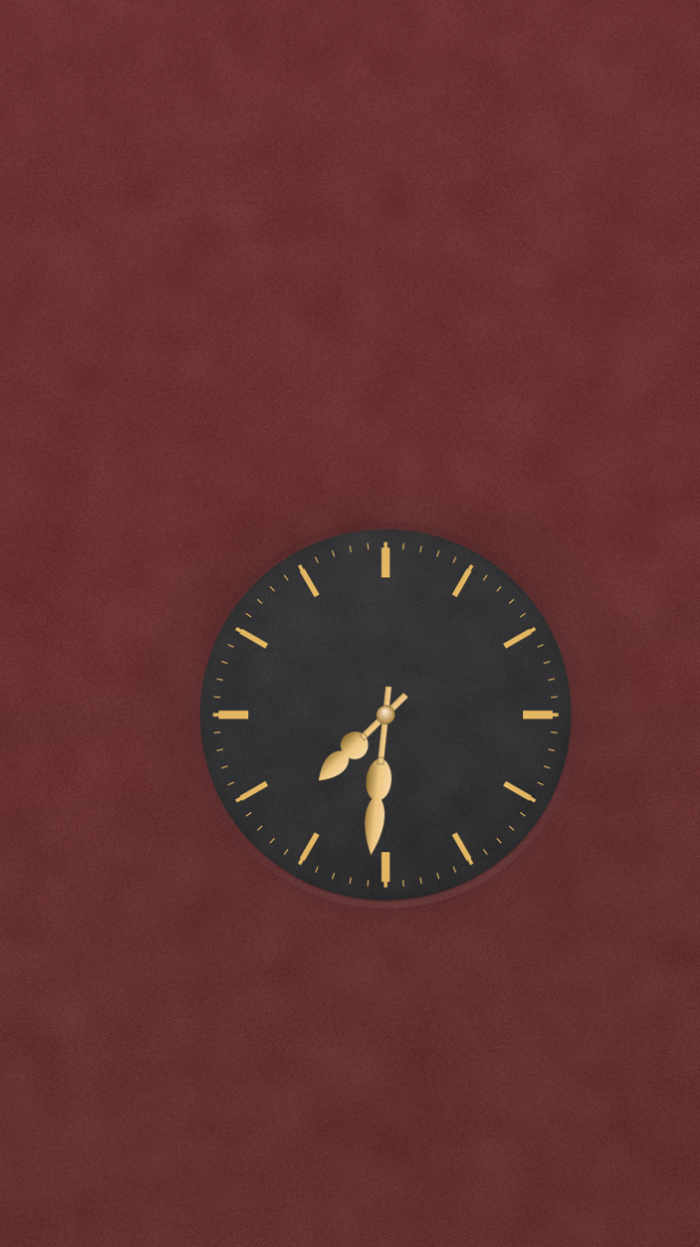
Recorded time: **7:31**
